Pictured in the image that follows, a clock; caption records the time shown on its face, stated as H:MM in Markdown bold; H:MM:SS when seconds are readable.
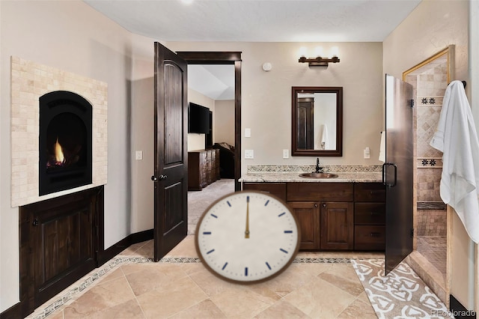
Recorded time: **12:00**
